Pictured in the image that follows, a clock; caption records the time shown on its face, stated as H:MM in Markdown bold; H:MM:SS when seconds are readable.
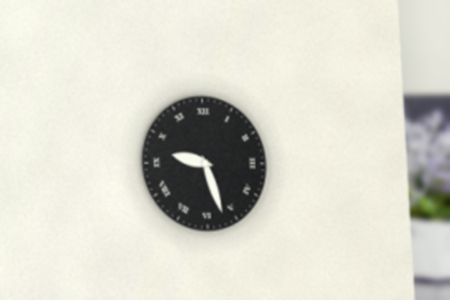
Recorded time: **9:27**
